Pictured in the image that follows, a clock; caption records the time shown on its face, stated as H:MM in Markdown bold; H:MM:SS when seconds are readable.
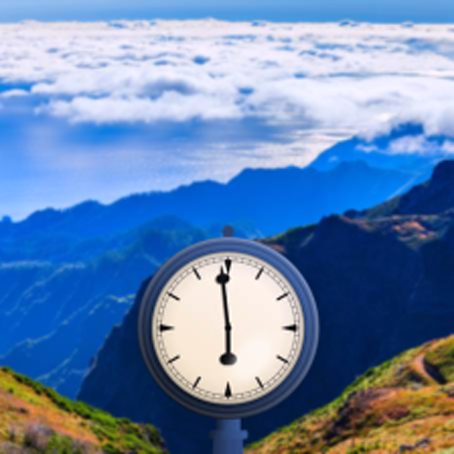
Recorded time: **5:59**
